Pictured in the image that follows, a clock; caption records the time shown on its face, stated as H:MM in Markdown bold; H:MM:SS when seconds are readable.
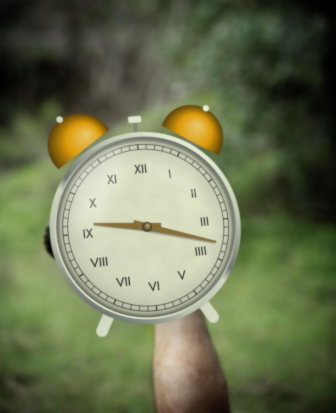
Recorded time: **9:18**
